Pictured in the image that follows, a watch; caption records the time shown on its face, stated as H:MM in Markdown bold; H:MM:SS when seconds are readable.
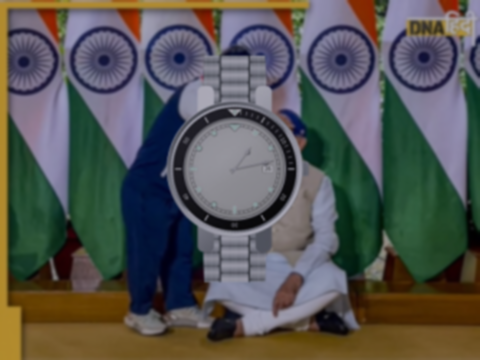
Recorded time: **1:13**
